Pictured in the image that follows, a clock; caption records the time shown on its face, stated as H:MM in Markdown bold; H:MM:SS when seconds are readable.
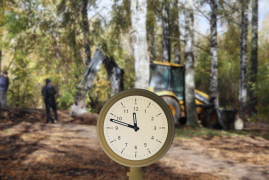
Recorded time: **11:48**
